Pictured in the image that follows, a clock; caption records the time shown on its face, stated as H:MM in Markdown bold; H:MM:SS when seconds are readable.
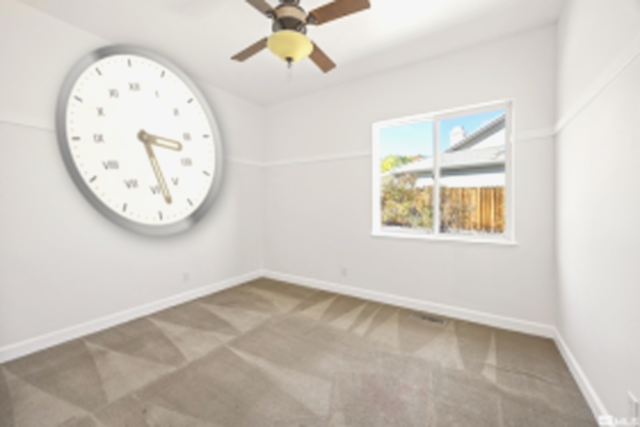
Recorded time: **3:28**
